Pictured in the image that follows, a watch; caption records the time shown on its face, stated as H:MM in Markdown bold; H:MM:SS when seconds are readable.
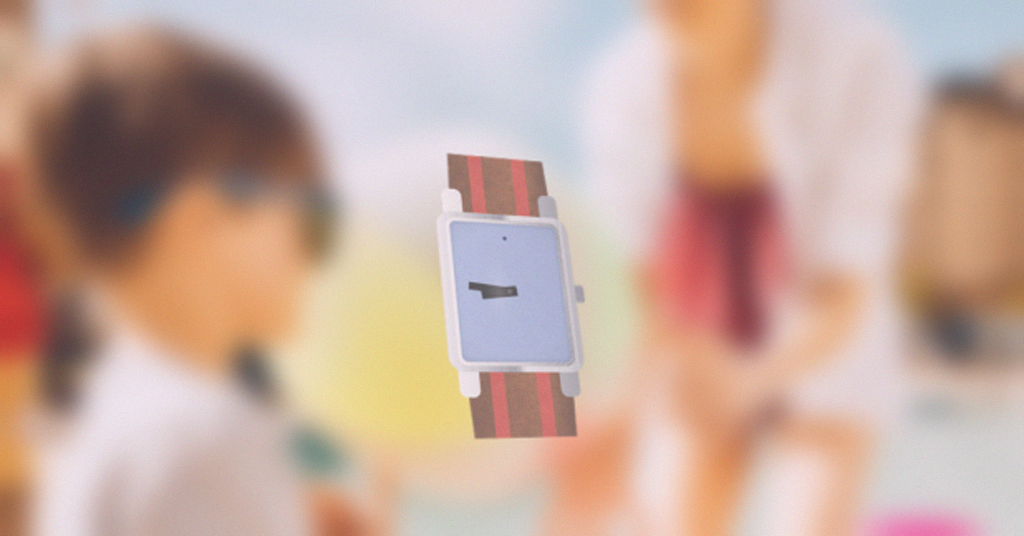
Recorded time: **8:46**
